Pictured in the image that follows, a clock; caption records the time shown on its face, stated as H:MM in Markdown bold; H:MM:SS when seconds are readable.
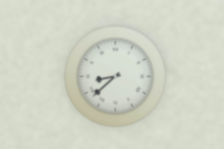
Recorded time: **8:38**
